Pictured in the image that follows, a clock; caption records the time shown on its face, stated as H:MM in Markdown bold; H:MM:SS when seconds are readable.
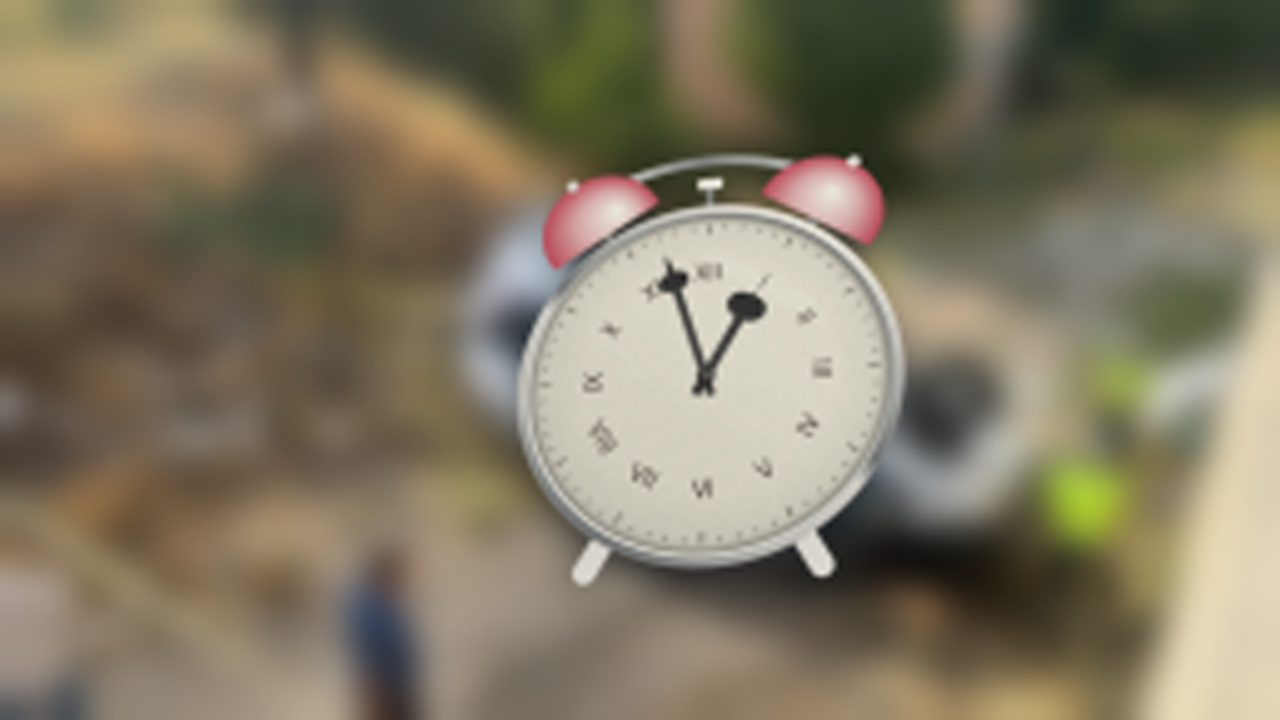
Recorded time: **12:57**
